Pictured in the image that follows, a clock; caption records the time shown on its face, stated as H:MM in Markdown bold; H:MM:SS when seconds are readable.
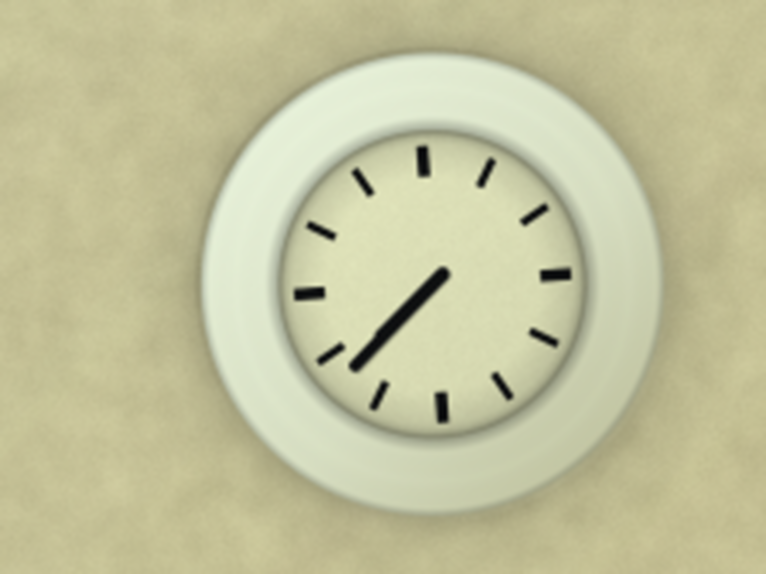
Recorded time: **7:38**
